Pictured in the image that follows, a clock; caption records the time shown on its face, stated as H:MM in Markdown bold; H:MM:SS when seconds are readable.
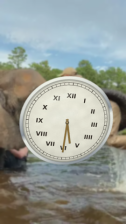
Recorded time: **5:30**
